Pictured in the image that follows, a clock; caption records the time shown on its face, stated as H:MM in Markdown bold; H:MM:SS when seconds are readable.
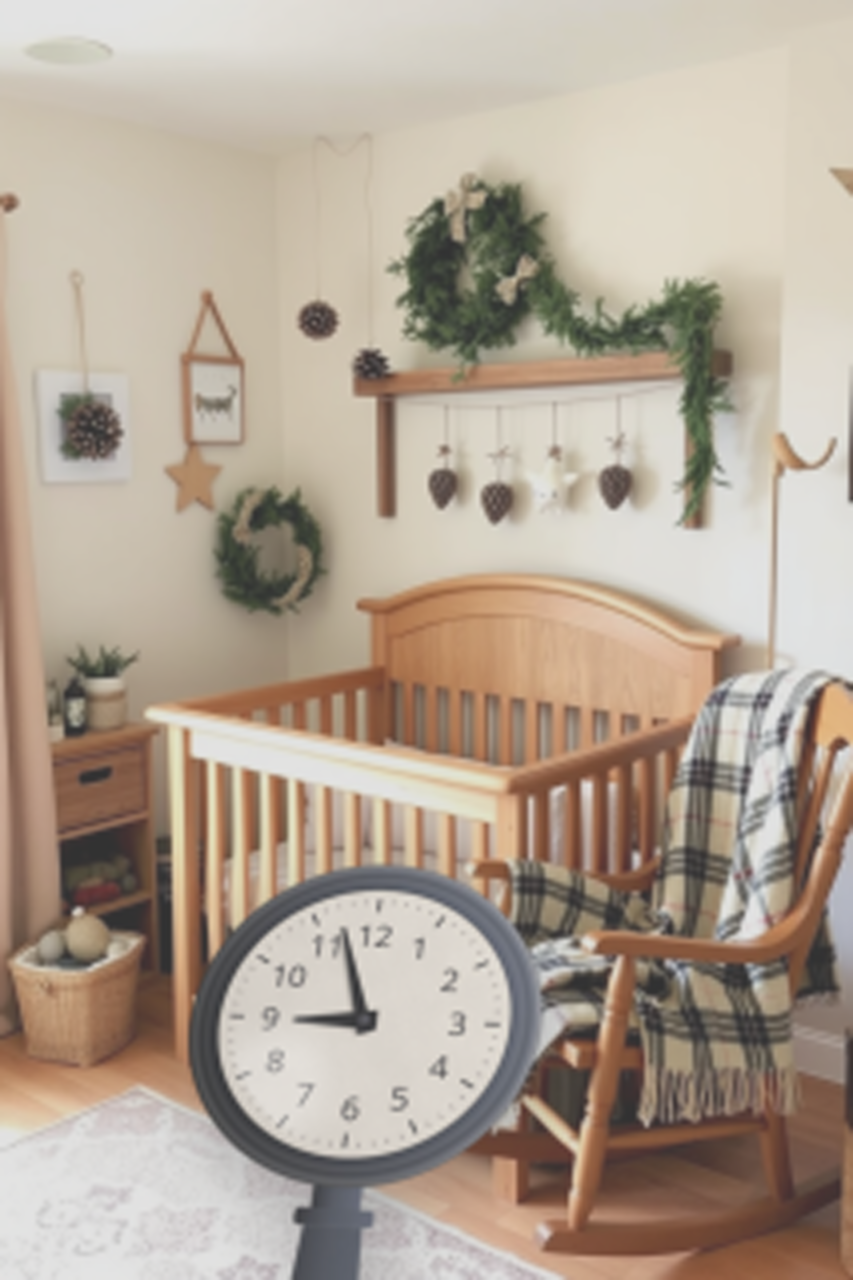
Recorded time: **8:57**
